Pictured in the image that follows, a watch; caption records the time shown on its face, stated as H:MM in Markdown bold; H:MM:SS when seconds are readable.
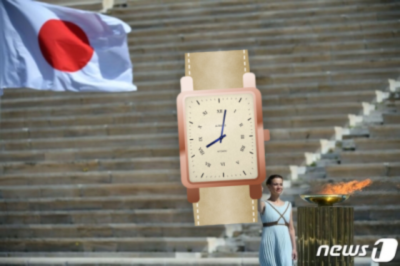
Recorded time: **8:02**
